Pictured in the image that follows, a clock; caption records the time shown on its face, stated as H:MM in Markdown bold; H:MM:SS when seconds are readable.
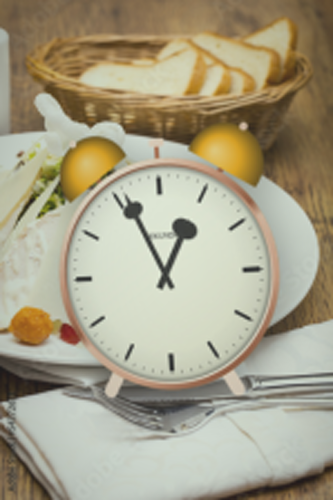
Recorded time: **12:56**
